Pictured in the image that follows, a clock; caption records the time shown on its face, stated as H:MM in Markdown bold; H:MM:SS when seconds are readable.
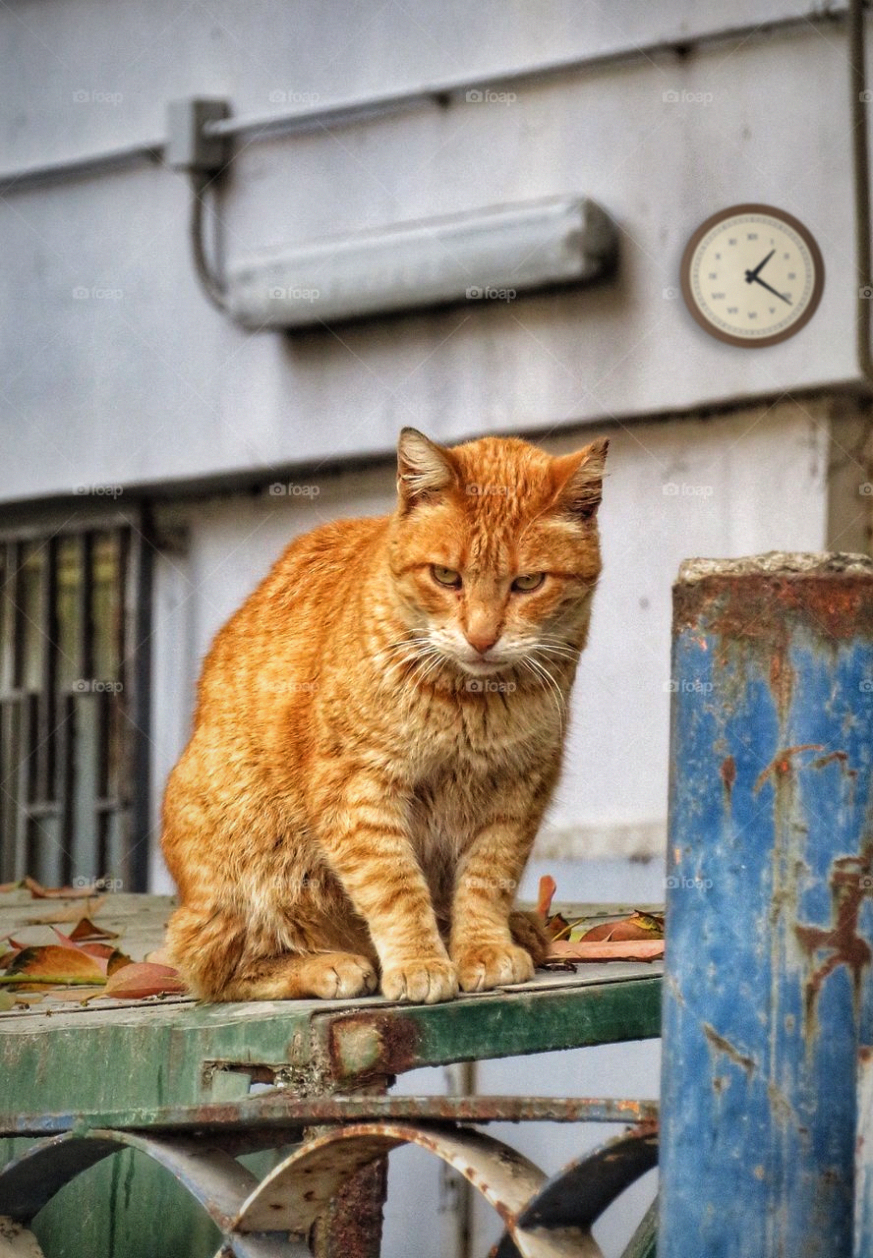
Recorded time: **1:21**
